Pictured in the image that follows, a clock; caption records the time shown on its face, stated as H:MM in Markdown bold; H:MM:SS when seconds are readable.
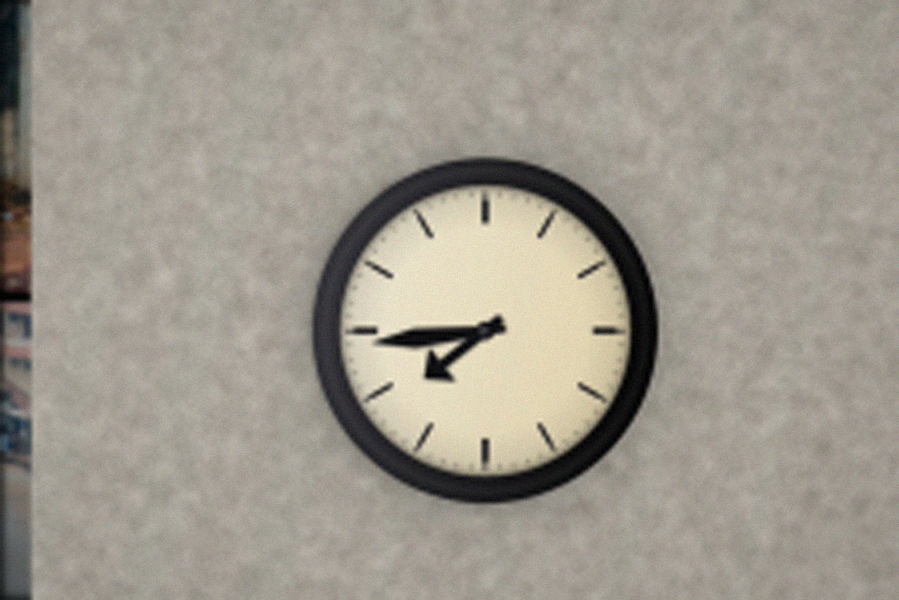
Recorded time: **7:44**
